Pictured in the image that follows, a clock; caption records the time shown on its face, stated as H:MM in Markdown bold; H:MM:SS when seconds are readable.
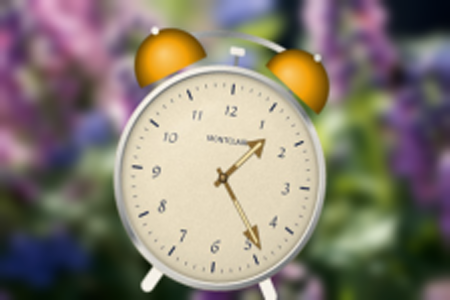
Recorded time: **1:24**
